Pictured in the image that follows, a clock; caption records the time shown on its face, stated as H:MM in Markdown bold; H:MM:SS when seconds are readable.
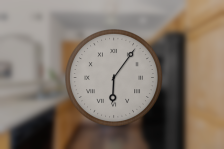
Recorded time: **6:06**
